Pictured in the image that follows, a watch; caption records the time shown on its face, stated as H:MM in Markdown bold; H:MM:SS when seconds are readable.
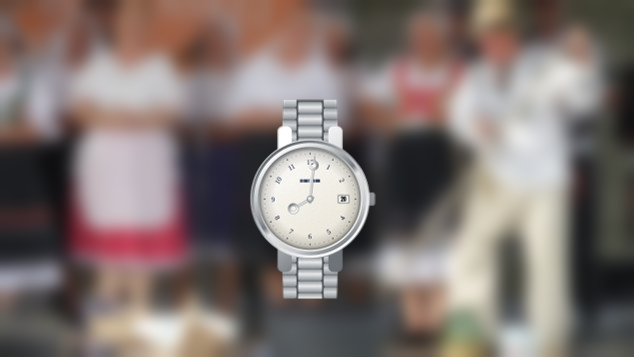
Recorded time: **8:01**
